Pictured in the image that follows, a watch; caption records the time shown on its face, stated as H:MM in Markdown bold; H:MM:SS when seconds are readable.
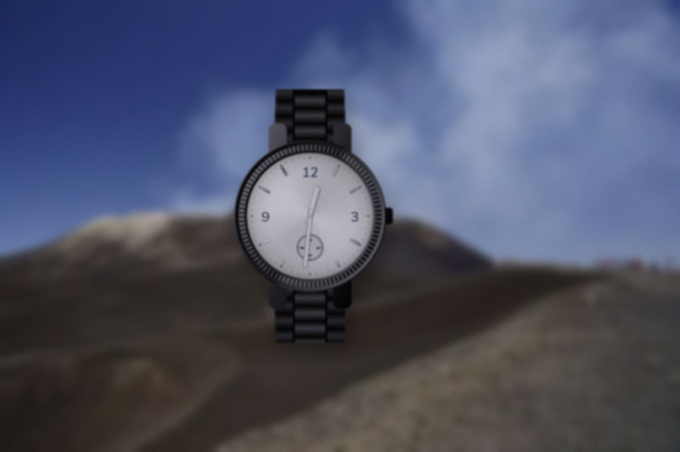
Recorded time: **12:31**
